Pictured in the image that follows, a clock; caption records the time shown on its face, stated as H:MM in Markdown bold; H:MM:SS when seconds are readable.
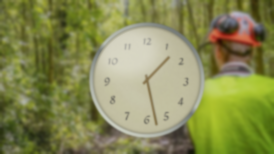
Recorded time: **1:28**
